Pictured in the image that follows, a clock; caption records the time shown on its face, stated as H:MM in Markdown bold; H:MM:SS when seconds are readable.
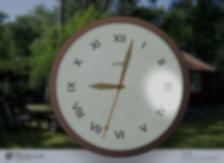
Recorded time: **9:02:33**
